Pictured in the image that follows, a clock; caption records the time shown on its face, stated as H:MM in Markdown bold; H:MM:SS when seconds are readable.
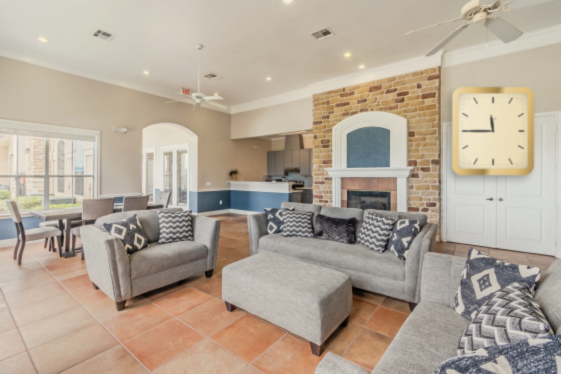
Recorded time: **11:45**
